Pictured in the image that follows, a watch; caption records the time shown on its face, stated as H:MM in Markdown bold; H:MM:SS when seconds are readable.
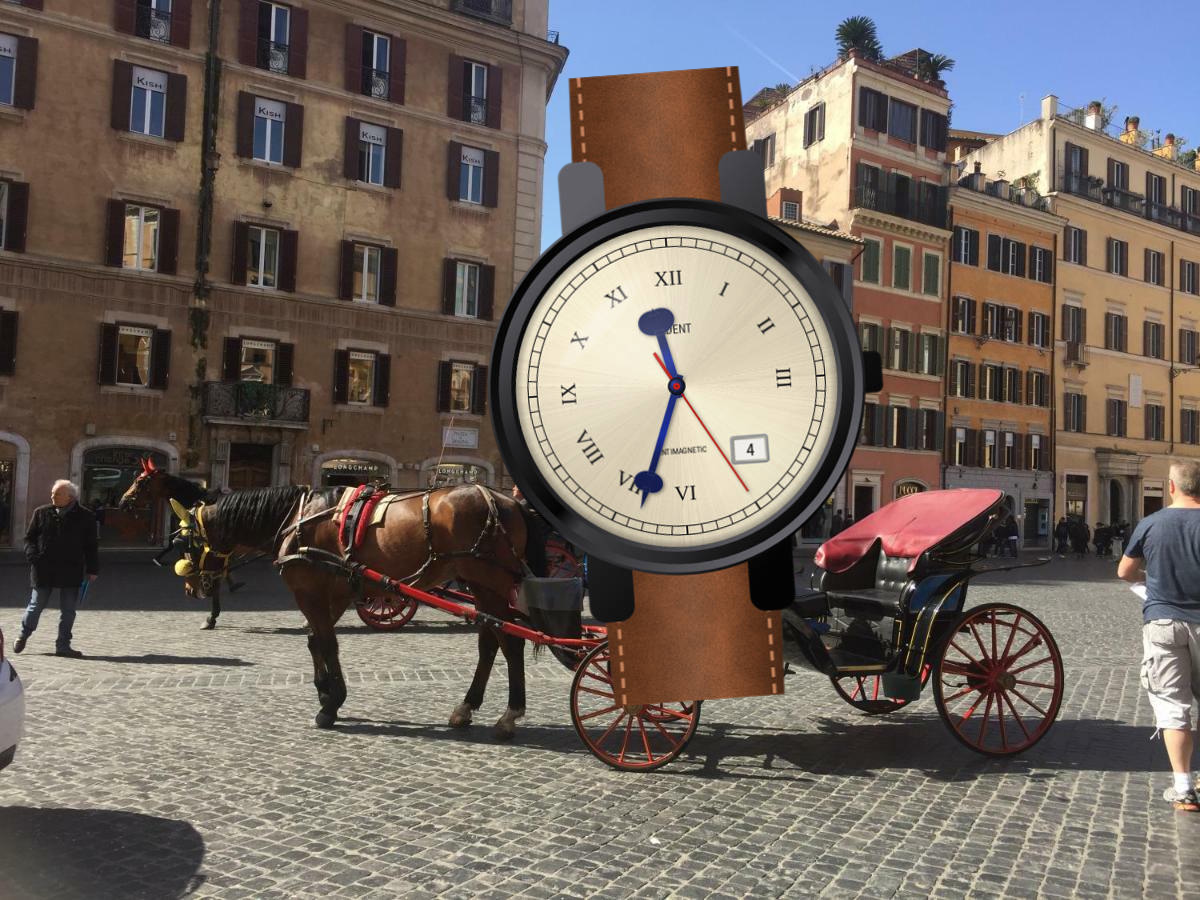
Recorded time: **11:33:25**
